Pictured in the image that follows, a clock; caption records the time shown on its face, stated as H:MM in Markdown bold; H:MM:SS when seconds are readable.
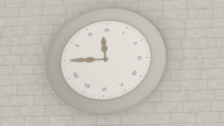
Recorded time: **11:45**
